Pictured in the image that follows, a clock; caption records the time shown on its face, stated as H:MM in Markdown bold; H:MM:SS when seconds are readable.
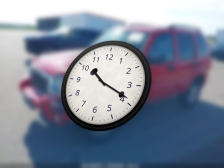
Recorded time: **10:19**
